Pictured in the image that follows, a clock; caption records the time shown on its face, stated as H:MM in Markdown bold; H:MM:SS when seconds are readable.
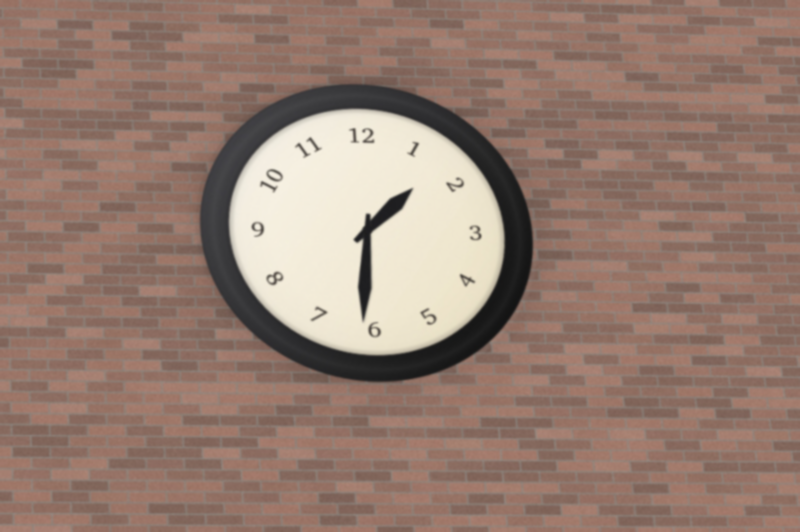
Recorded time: **1:31**
